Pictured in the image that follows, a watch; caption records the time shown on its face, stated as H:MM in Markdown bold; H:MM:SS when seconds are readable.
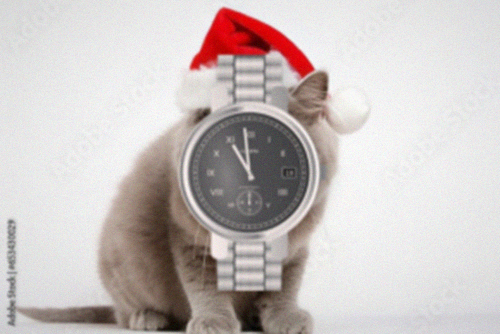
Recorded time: **10:59**
